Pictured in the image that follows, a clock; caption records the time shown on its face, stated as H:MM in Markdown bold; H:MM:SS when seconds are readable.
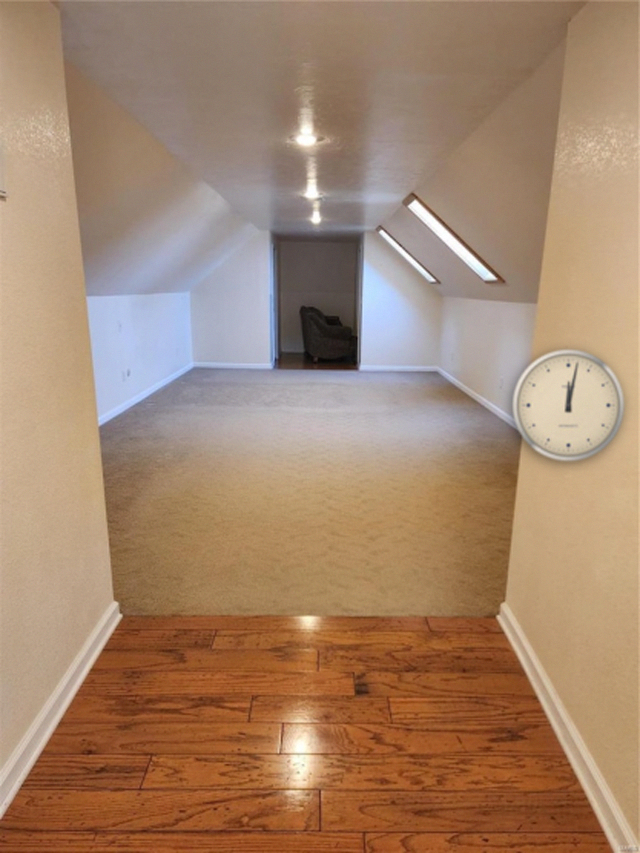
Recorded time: **12:02**
